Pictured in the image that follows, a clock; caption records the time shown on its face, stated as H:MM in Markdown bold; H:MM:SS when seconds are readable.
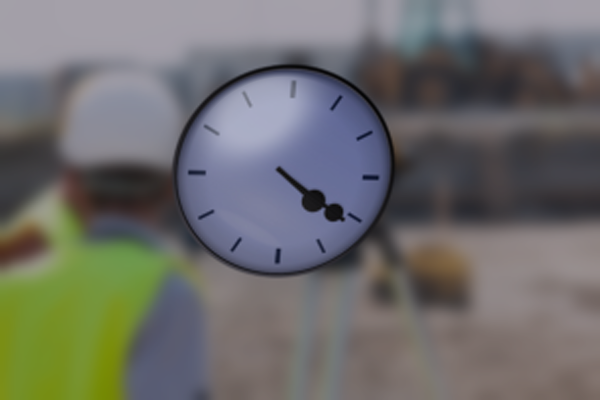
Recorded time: **4:21**
